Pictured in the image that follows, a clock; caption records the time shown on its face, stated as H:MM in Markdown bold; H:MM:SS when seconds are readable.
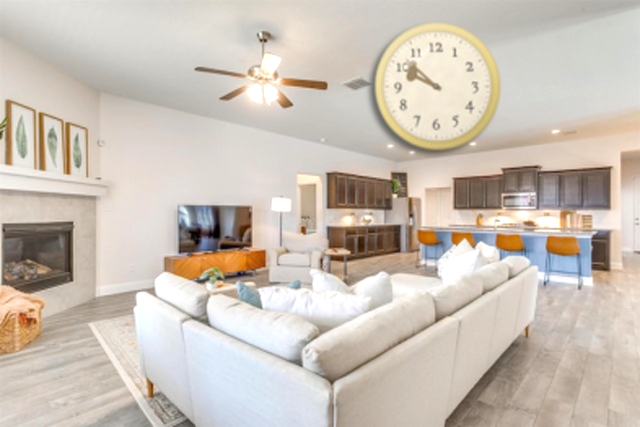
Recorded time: **9:52**
